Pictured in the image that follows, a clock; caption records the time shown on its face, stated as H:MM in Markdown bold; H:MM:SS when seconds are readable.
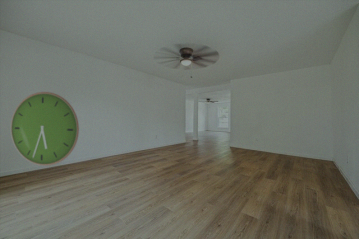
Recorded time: **5:33**
